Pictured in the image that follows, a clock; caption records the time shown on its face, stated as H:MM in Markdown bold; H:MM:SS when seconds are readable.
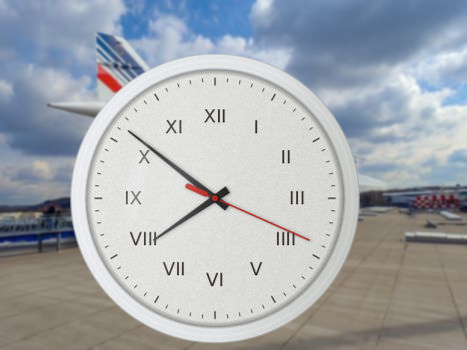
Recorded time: **7:51:19**
